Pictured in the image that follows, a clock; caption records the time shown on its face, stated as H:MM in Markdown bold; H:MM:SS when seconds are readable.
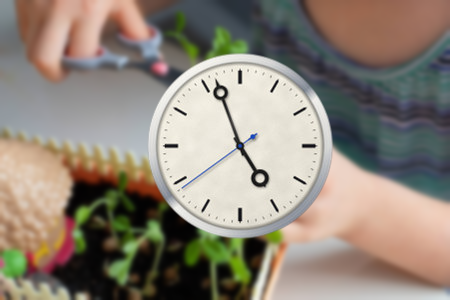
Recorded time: **4:56:39**
